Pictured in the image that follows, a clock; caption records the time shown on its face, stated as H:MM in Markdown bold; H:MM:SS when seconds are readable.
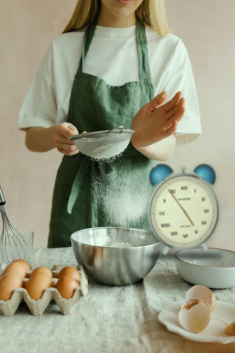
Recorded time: **4:54**
